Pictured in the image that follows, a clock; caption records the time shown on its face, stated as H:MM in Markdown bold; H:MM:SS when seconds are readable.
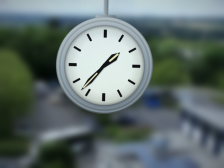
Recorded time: **1:37**
